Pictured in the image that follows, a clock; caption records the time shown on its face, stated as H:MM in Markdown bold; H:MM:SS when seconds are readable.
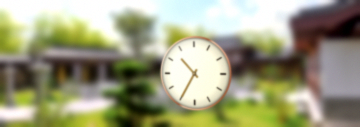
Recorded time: **10:35**
